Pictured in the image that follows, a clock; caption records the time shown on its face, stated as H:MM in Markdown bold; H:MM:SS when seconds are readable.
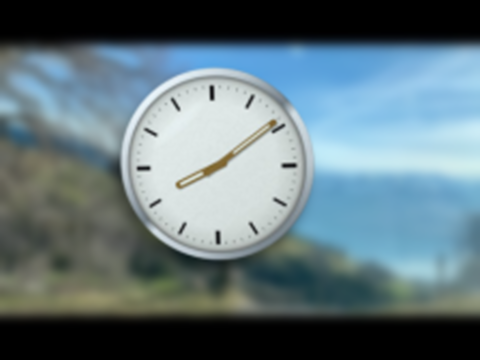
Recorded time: **8:09**
